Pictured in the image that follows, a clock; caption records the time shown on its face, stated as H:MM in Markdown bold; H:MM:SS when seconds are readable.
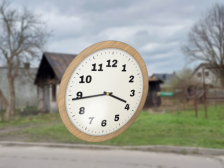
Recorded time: **3:44**
